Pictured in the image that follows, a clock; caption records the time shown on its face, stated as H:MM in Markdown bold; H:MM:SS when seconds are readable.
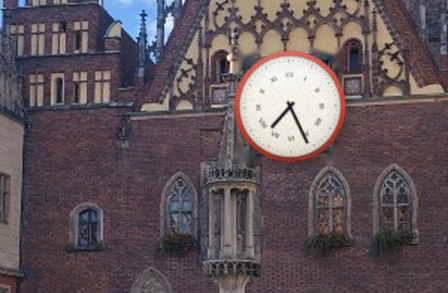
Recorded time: **7:26**
